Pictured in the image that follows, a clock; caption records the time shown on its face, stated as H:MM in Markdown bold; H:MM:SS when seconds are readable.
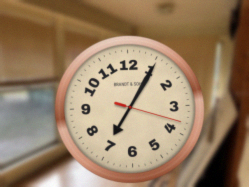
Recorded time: **7:05:18**
